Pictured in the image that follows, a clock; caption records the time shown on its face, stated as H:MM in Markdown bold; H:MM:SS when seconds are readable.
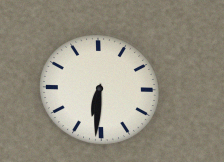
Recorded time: **6:31**
